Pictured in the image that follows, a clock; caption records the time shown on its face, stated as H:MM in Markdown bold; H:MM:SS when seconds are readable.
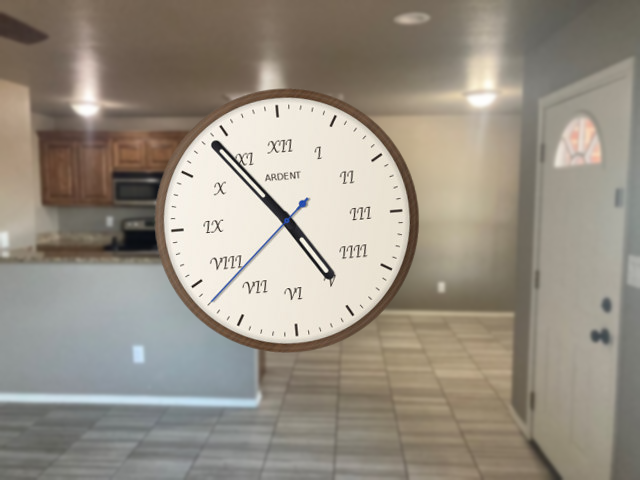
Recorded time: **4:53:38**
